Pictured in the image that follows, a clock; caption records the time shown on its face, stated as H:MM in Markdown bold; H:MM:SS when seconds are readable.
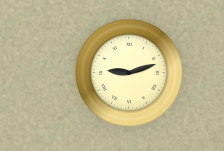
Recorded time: **9:12**
